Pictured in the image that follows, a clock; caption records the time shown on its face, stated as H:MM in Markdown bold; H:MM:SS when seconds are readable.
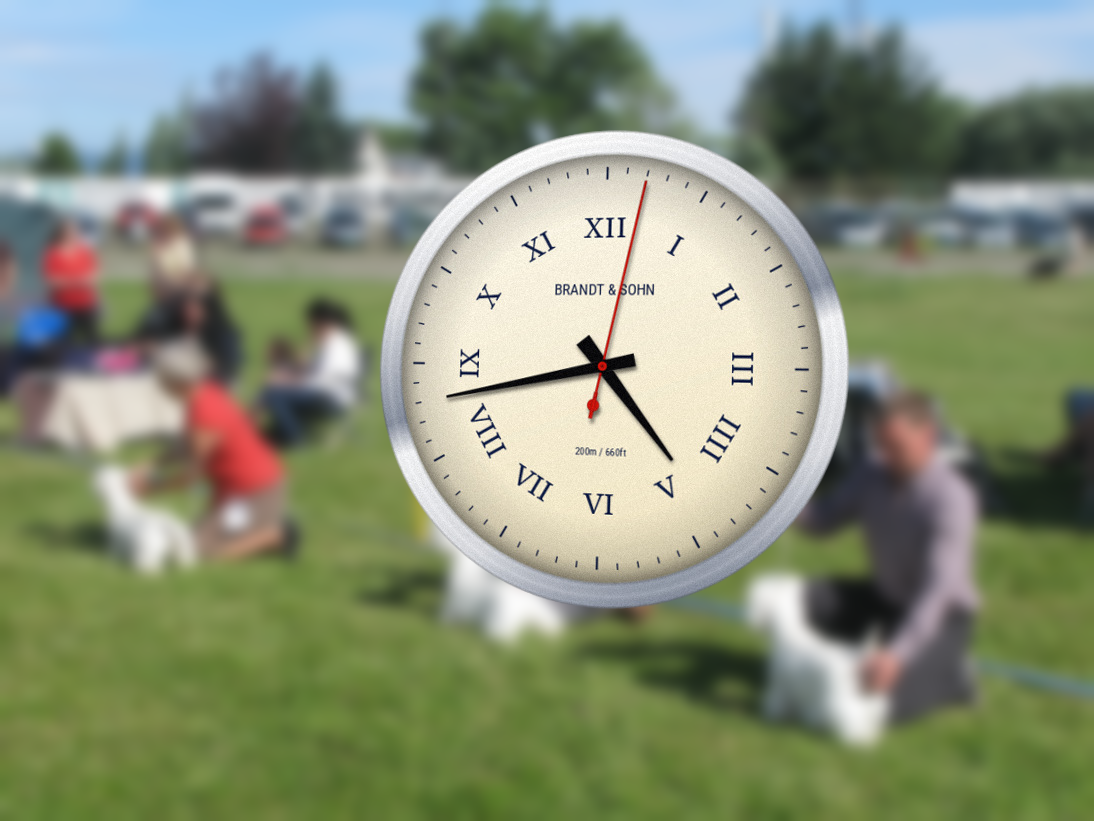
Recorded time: **4:43:02**
